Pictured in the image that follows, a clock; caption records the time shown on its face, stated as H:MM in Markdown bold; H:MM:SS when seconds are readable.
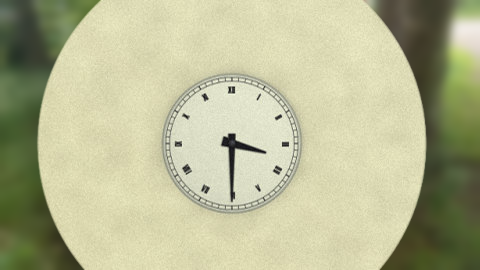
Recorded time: **3:30**
